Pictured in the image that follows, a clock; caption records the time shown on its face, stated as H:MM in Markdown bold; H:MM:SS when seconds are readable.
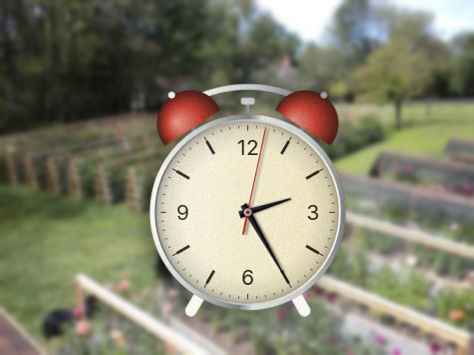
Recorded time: **2:25:02**
